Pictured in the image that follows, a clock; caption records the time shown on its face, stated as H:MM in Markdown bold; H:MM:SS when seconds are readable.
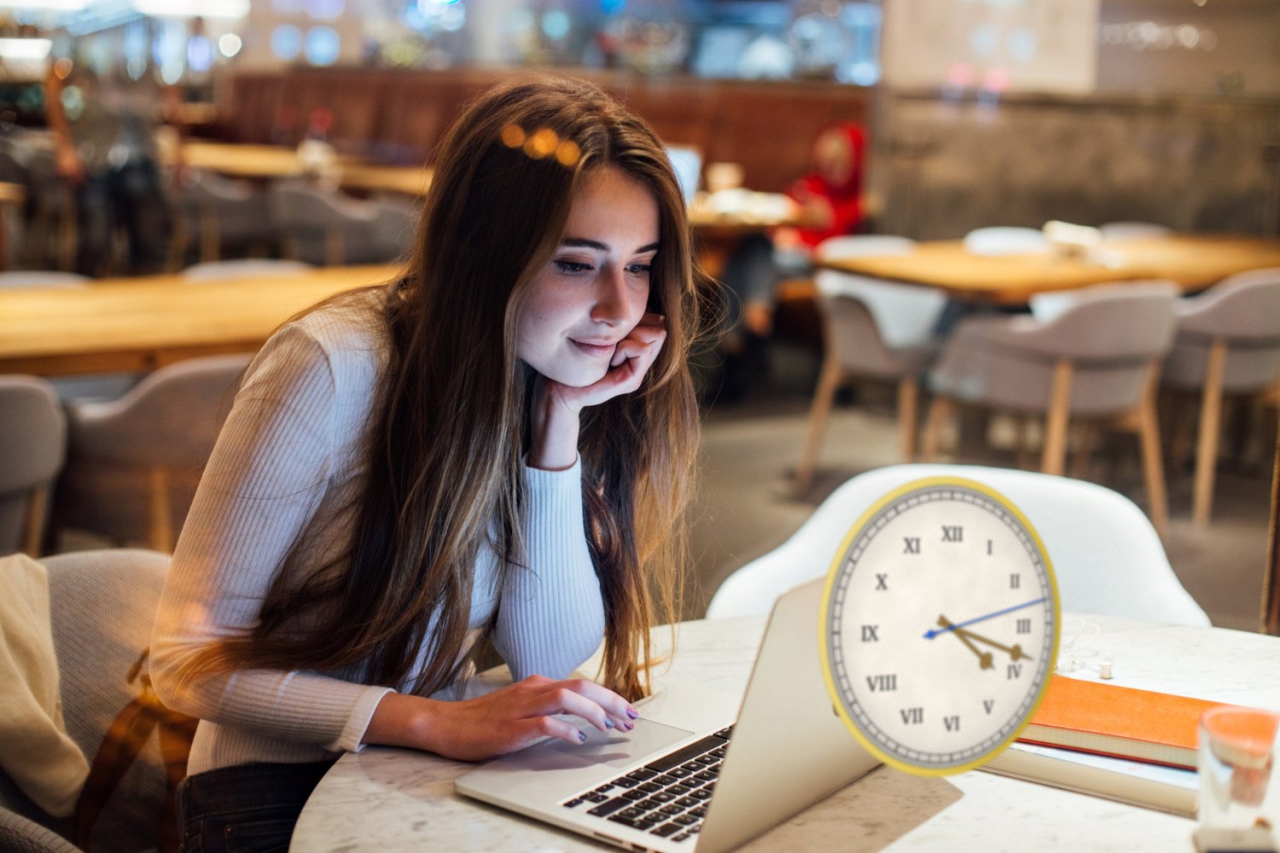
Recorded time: **4:18:13**
